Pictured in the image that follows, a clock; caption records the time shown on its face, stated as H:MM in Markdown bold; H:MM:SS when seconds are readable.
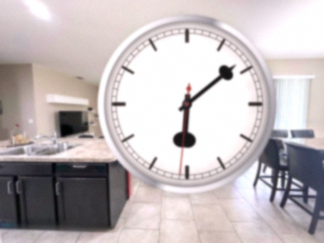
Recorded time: **6:08:31**
